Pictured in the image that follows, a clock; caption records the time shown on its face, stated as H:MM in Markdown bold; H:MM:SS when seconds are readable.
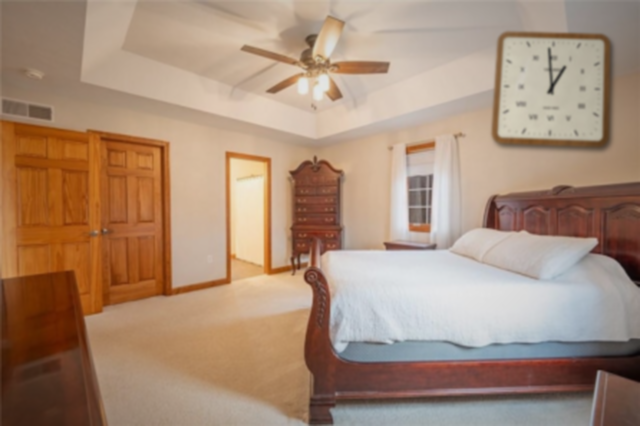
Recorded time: **12:59**
